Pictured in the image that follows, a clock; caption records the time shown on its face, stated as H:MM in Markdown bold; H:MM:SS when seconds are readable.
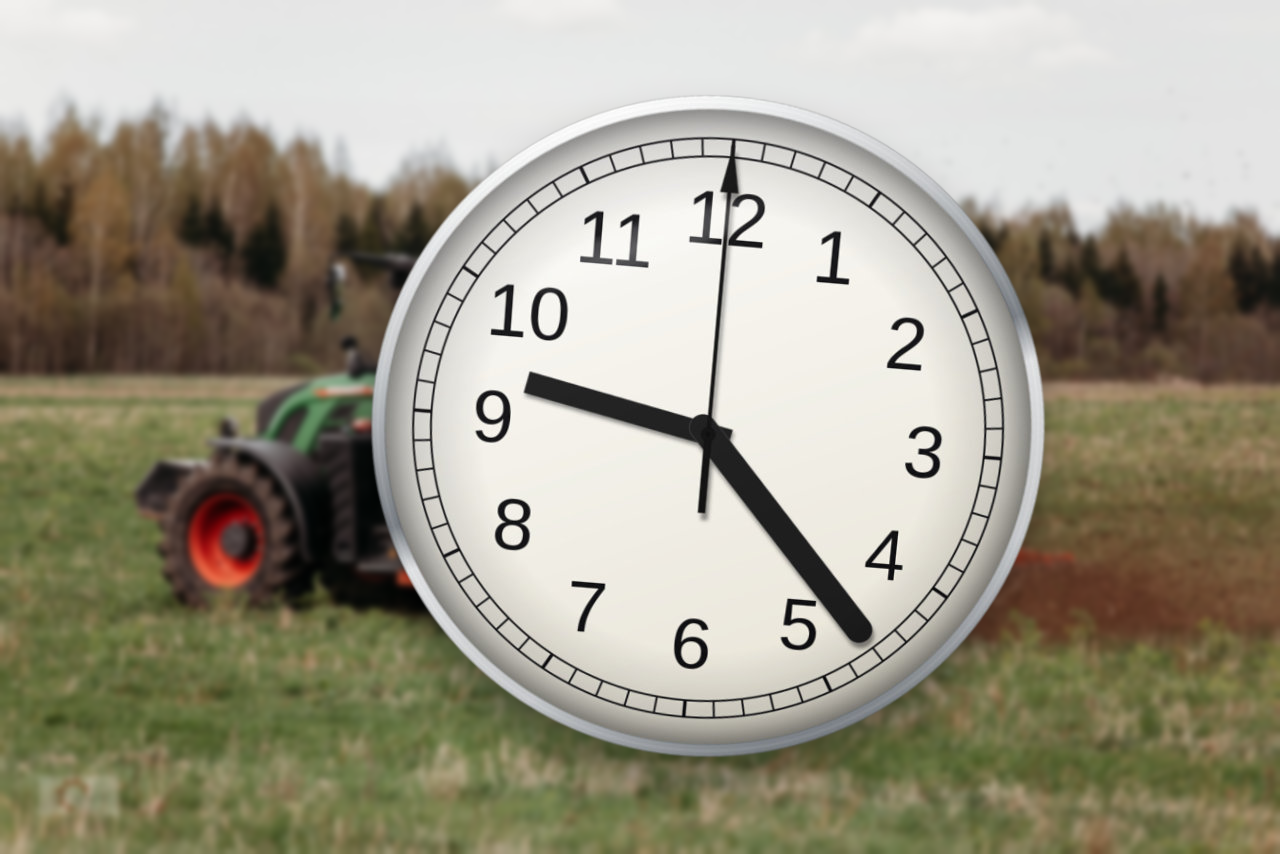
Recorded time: **9:23:00**
